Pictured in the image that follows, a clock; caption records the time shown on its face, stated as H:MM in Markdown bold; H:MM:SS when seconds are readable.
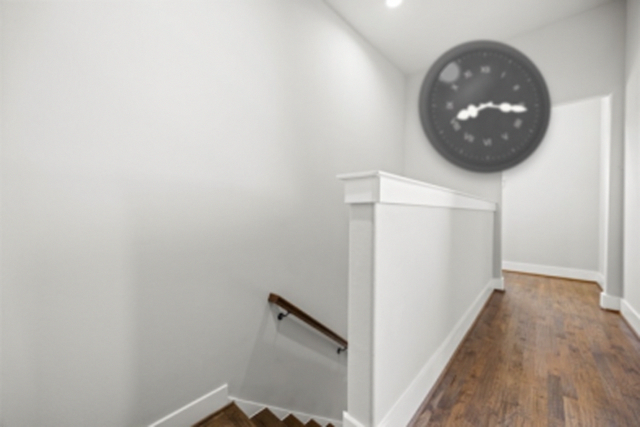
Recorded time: **8:16**
